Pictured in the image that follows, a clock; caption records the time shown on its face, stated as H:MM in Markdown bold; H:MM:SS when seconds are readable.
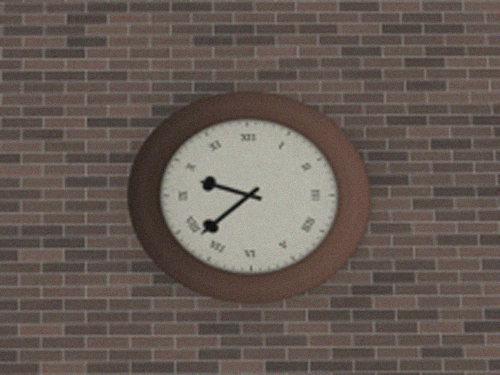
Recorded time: **9:38**
